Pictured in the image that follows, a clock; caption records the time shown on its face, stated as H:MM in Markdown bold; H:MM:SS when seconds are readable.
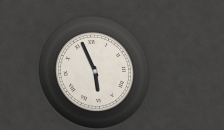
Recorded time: **5:57**
